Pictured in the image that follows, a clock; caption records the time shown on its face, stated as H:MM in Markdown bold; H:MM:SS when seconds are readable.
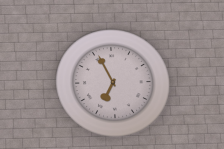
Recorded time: **6:56**
